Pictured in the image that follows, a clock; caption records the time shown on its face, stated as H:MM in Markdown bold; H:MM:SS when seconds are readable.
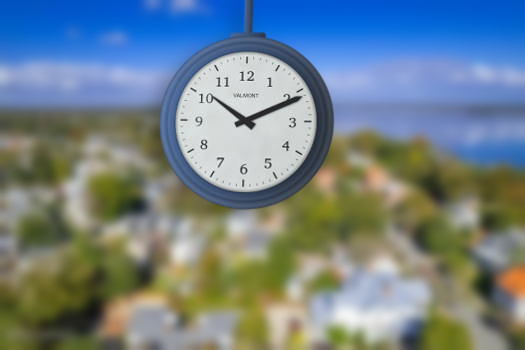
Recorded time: **10:11**
